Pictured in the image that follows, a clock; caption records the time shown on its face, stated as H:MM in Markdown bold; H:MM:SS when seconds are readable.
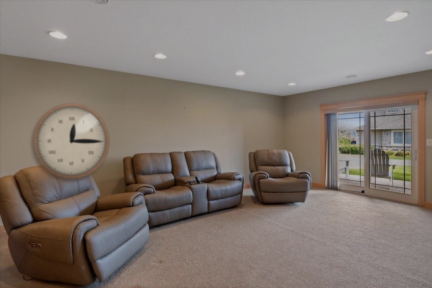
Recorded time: **12:15**
